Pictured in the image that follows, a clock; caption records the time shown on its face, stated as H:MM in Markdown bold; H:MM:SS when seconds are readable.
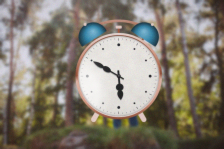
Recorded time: **5:50**
